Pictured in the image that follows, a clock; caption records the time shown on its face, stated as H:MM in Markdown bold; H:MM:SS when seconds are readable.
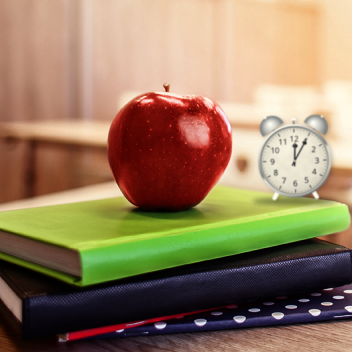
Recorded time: **12:05**
